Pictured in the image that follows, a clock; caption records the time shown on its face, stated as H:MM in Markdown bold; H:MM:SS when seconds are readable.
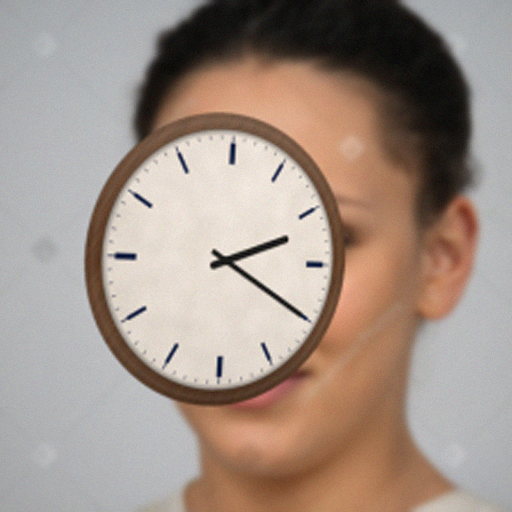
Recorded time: **2:20**
